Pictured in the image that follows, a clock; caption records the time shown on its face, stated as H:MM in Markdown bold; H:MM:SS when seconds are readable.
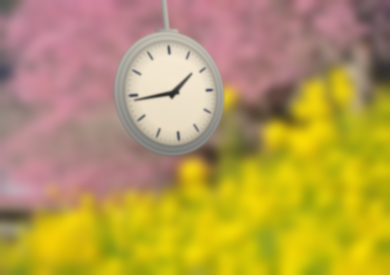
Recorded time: **1:44**
